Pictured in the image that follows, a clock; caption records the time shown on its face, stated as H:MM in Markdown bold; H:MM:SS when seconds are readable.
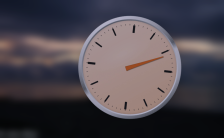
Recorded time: **2:11**
